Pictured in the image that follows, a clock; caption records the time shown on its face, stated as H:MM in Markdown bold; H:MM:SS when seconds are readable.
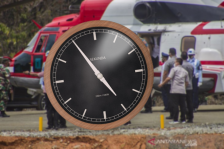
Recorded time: **4:55**
